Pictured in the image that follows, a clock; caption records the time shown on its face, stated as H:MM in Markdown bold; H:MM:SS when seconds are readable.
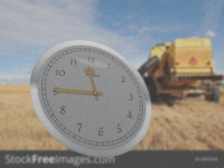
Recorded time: **11:45**
